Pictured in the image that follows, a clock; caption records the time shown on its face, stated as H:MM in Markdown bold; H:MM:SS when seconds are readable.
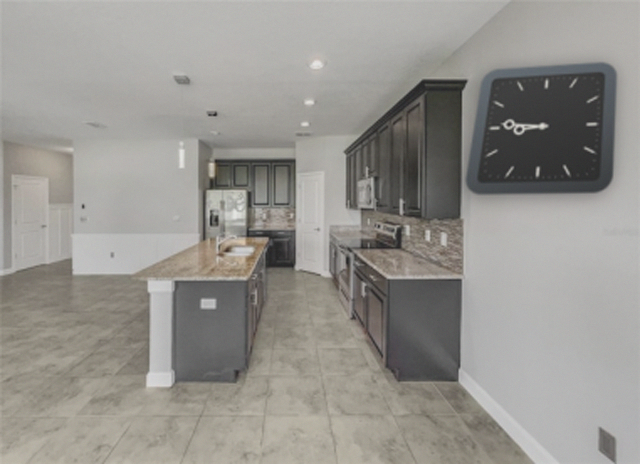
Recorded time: **8:46**
